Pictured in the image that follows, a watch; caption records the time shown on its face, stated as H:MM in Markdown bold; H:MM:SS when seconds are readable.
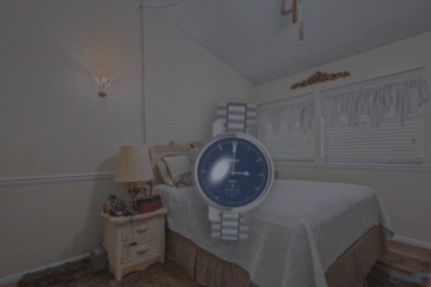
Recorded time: **3:00**
